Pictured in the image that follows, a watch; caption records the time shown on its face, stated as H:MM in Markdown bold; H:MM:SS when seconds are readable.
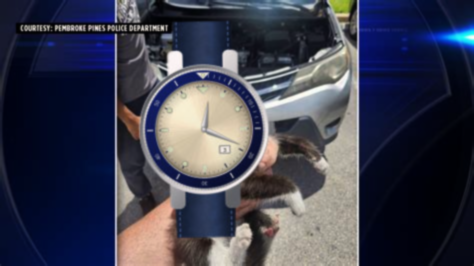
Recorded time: **12:19**
